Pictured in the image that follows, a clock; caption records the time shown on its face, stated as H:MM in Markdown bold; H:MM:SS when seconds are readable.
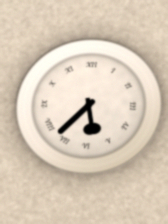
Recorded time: **5:37**
